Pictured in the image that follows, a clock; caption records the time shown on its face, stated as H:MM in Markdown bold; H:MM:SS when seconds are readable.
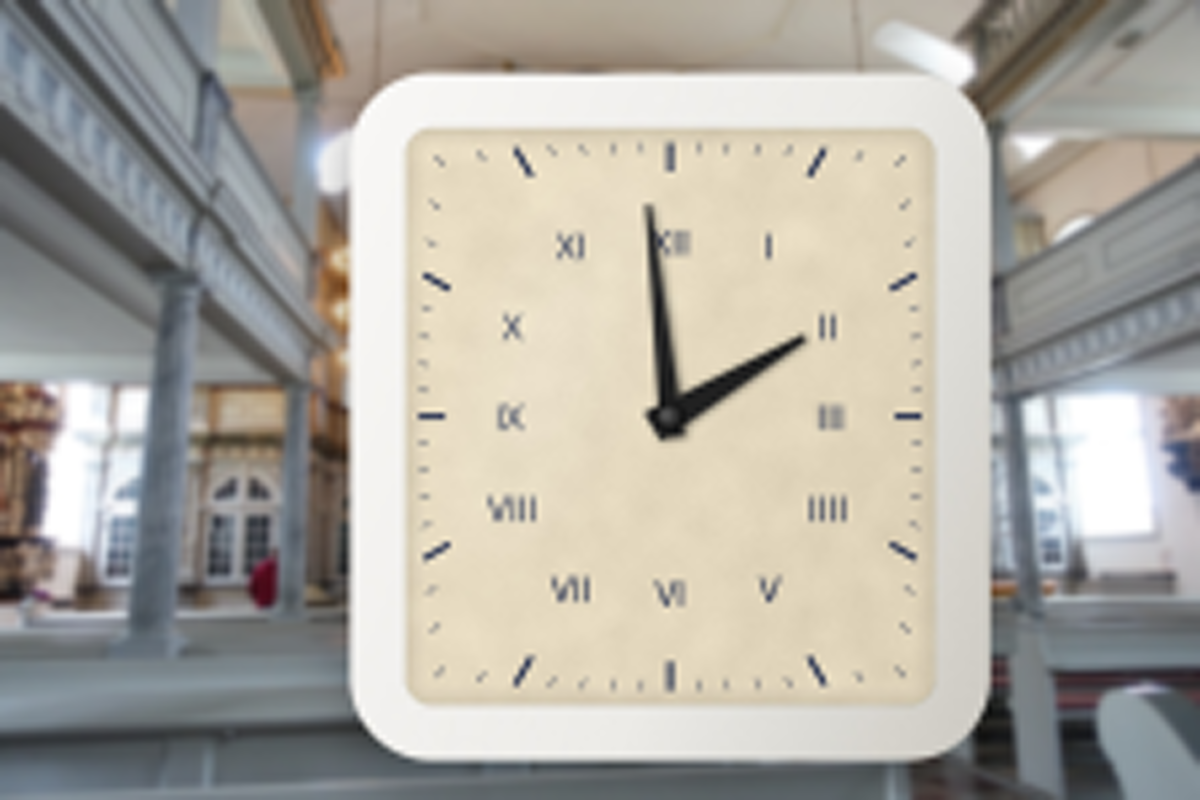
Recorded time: **1:59**
